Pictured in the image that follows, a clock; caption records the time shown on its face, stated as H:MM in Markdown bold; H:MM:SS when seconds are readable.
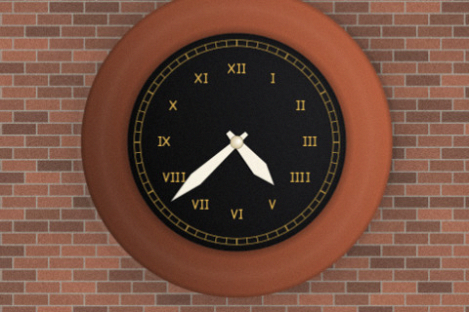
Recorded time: **4:38**
